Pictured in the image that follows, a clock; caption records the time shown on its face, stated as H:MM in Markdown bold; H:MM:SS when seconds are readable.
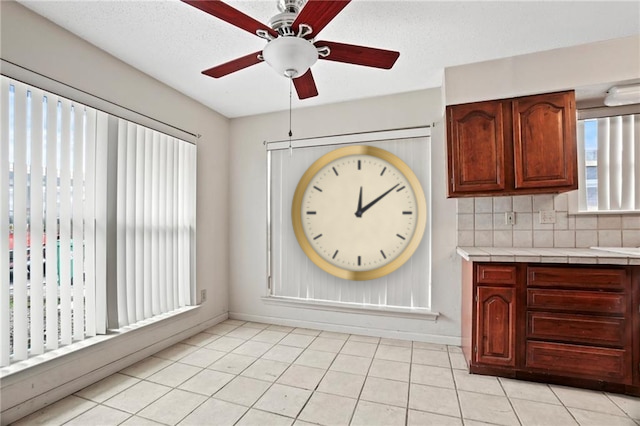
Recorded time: **12:09**
